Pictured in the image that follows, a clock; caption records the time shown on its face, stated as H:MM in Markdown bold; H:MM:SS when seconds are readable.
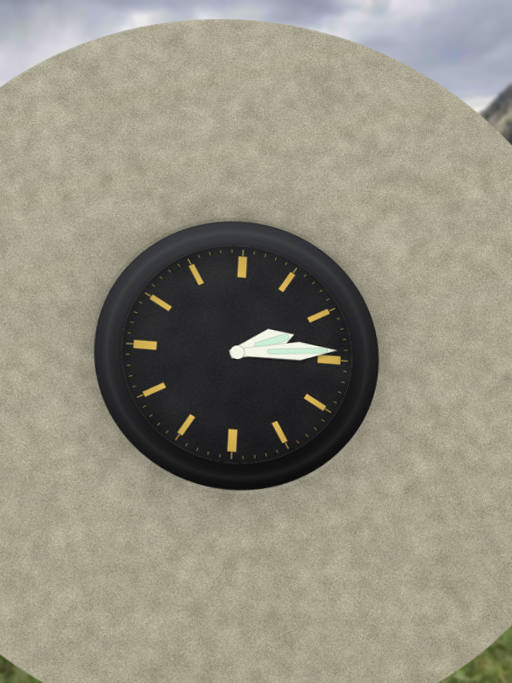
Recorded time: **2:14**
